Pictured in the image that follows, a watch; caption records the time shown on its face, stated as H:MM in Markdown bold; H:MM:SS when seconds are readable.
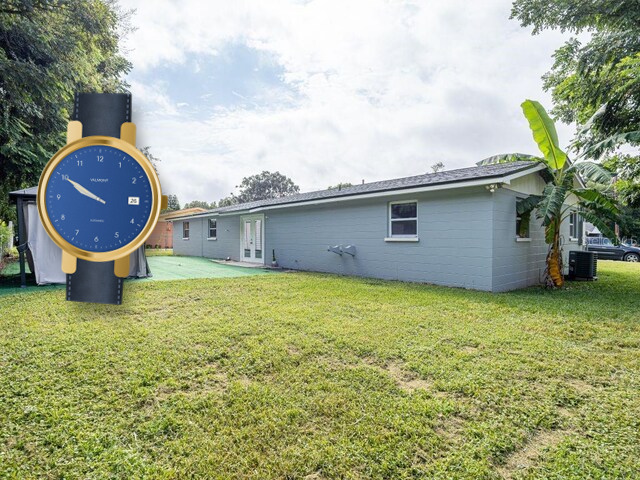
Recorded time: **9:50**
